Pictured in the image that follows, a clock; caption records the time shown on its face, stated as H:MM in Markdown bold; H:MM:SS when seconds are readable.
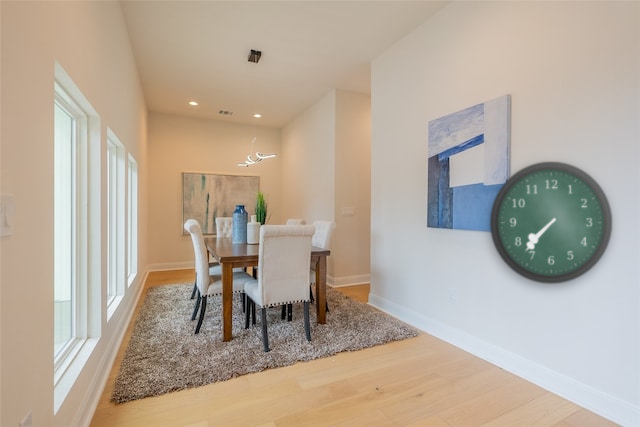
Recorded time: **7:37**
